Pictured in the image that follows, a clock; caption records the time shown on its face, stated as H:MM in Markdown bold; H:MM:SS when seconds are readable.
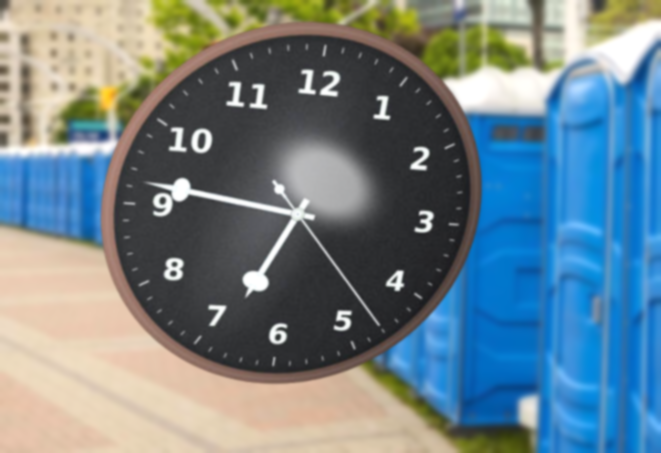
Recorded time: **6:46:23**
